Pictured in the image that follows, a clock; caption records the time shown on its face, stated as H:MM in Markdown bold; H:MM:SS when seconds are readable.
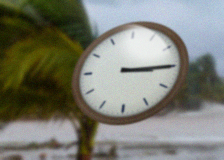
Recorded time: **3:15**
